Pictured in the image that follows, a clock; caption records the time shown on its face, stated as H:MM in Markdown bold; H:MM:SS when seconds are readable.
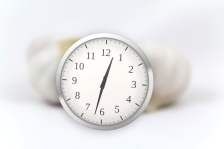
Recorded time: **12:32**
